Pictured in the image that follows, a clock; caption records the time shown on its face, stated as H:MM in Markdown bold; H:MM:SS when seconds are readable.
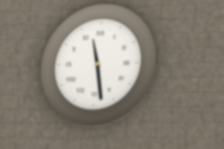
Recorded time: **11:28**
